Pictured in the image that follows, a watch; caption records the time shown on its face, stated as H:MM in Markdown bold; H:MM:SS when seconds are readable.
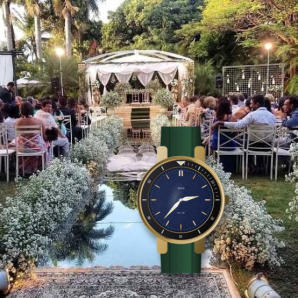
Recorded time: **2:37**
